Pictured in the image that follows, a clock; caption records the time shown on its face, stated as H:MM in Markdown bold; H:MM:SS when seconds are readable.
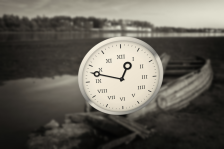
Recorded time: **12:48**
